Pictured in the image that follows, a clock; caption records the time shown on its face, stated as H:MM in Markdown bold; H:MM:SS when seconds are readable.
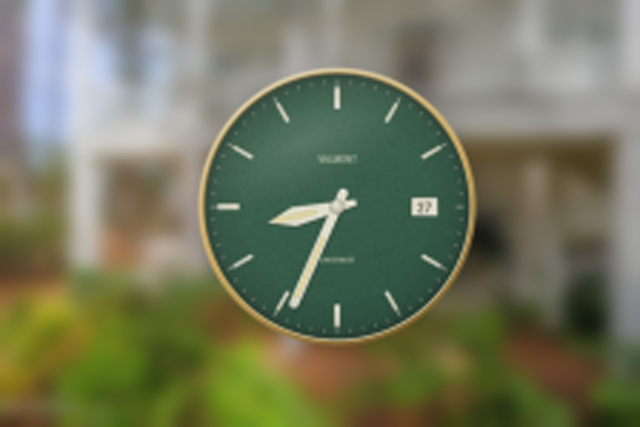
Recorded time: **8:34**
